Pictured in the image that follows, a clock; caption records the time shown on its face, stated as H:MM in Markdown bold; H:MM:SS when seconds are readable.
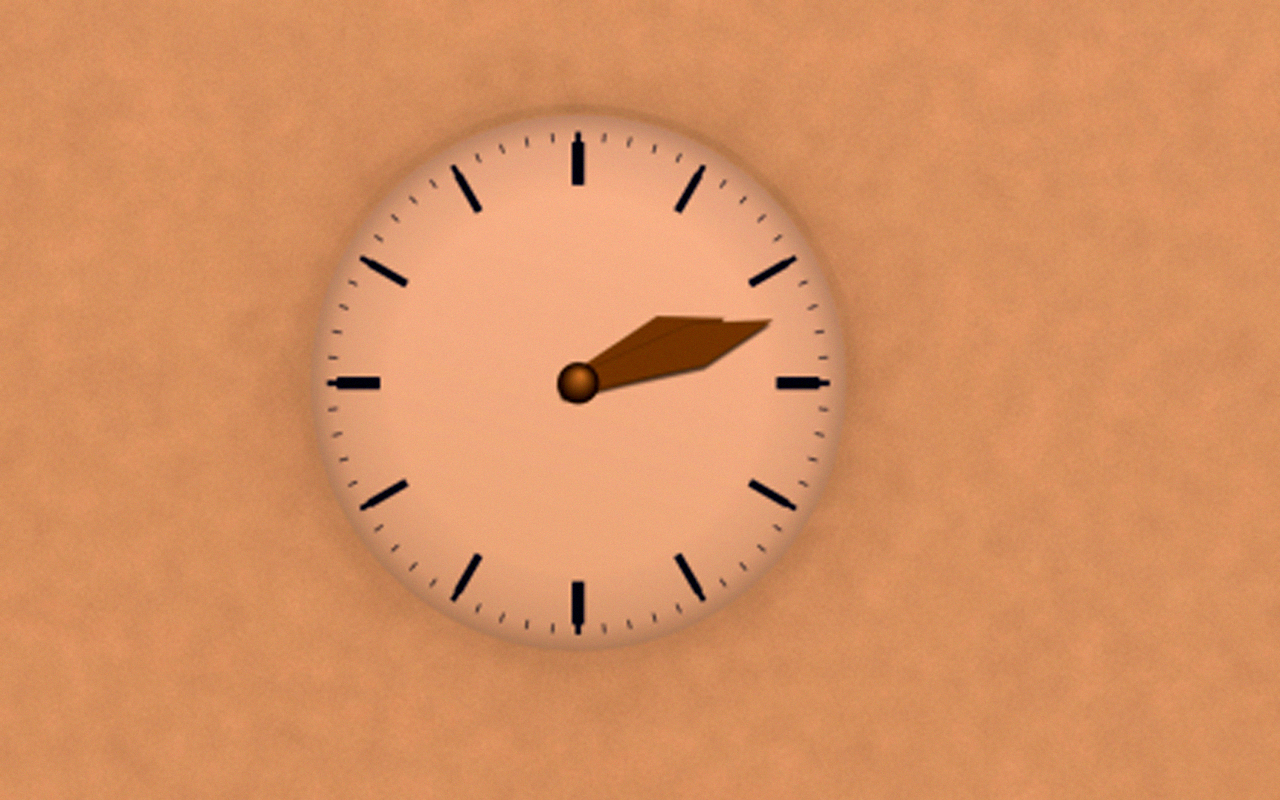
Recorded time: **2:12**
